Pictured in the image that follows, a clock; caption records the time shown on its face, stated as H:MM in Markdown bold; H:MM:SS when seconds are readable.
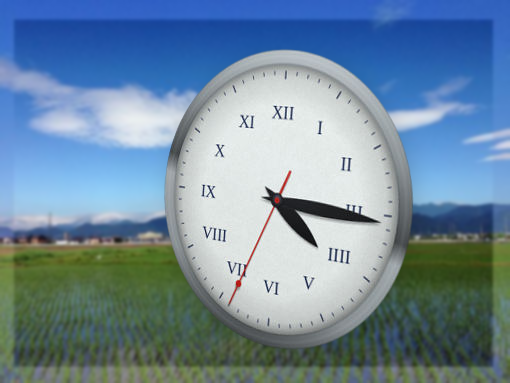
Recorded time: **4:15:34**
